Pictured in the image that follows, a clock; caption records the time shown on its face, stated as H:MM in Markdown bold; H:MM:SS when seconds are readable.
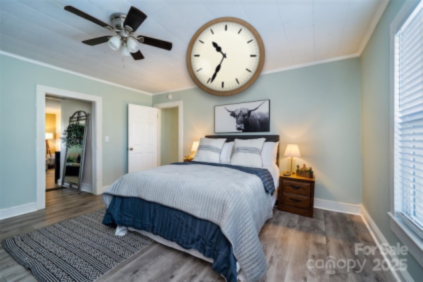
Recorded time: **10:34**
